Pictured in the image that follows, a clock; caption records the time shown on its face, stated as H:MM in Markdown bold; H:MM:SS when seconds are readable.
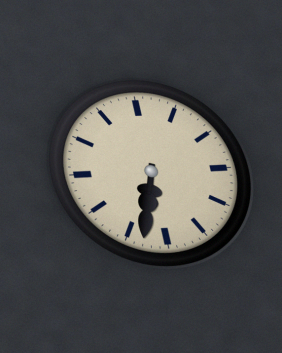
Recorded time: **6:33**
